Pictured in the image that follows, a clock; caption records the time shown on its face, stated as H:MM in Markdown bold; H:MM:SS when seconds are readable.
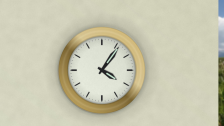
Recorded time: **4:06**
